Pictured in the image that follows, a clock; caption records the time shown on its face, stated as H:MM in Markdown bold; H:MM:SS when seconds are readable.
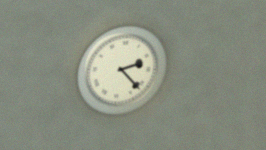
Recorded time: **2:22**
